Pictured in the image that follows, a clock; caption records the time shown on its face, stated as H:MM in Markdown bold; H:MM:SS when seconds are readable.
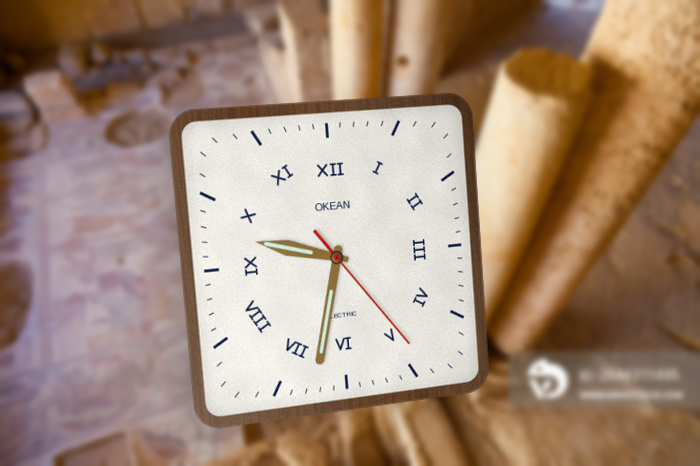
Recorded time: **9:32:24**
